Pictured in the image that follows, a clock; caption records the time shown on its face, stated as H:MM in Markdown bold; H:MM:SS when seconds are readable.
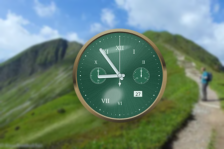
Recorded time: **8:54**
